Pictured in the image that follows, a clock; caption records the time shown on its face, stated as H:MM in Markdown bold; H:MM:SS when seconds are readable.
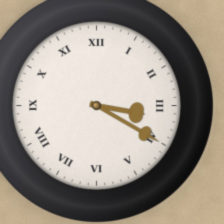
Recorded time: **3:20**
